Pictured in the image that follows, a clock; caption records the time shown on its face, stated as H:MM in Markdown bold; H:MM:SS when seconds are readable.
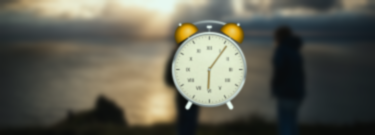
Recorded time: **6:06**
